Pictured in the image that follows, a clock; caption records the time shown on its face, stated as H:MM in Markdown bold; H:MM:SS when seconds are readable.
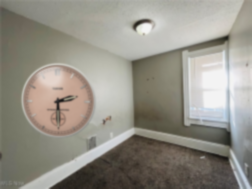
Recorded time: **2:30**
